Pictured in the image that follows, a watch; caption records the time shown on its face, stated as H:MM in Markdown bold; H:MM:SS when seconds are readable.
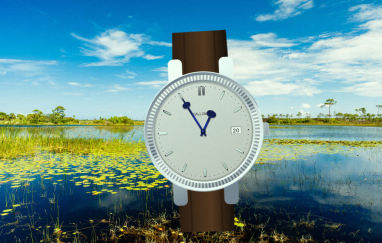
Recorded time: **12:55**
